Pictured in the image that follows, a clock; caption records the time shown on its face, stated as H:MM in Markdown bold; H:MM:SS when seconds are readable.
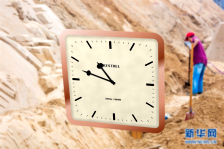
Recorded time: **10:48**
